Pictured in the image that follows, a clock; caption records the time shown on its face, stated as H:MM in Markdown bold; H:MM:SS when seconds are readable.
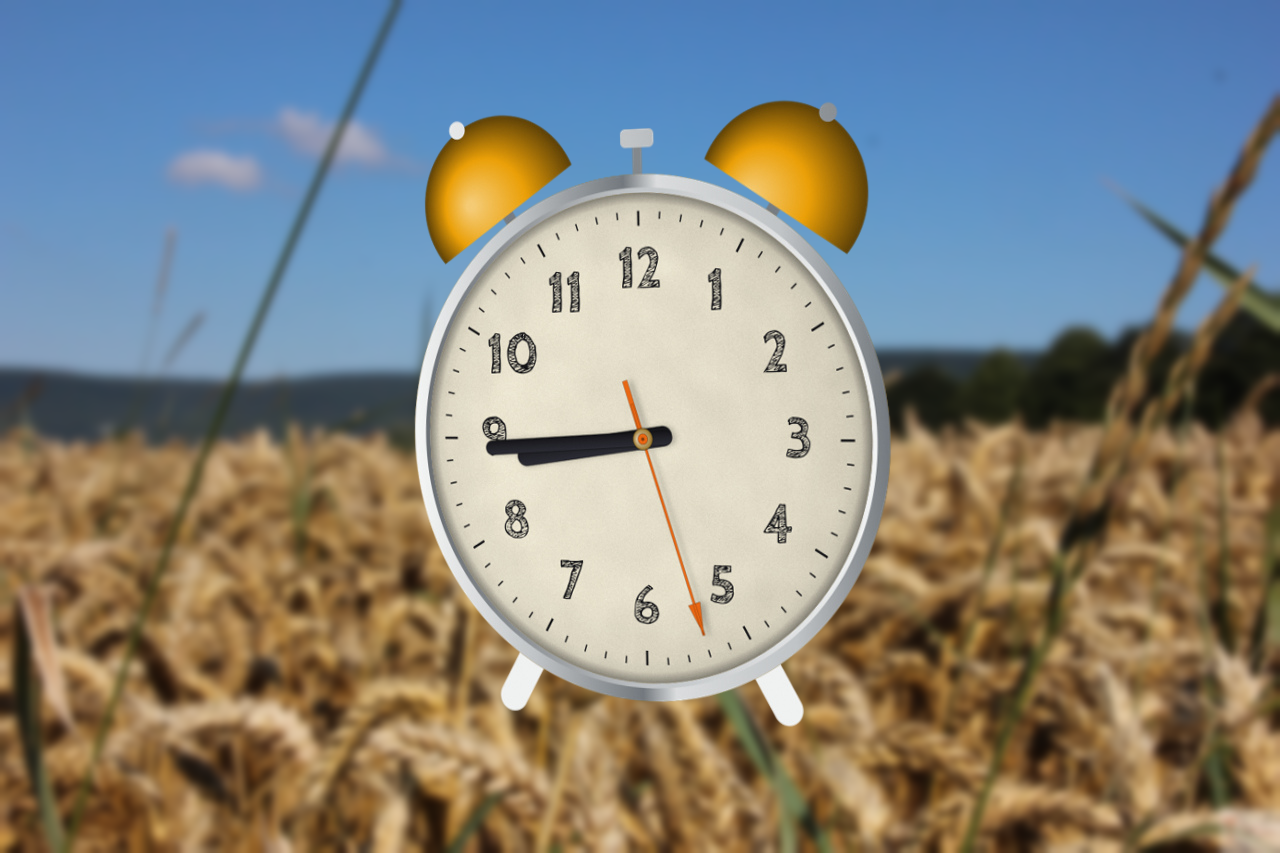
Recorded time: **8:44:27**
